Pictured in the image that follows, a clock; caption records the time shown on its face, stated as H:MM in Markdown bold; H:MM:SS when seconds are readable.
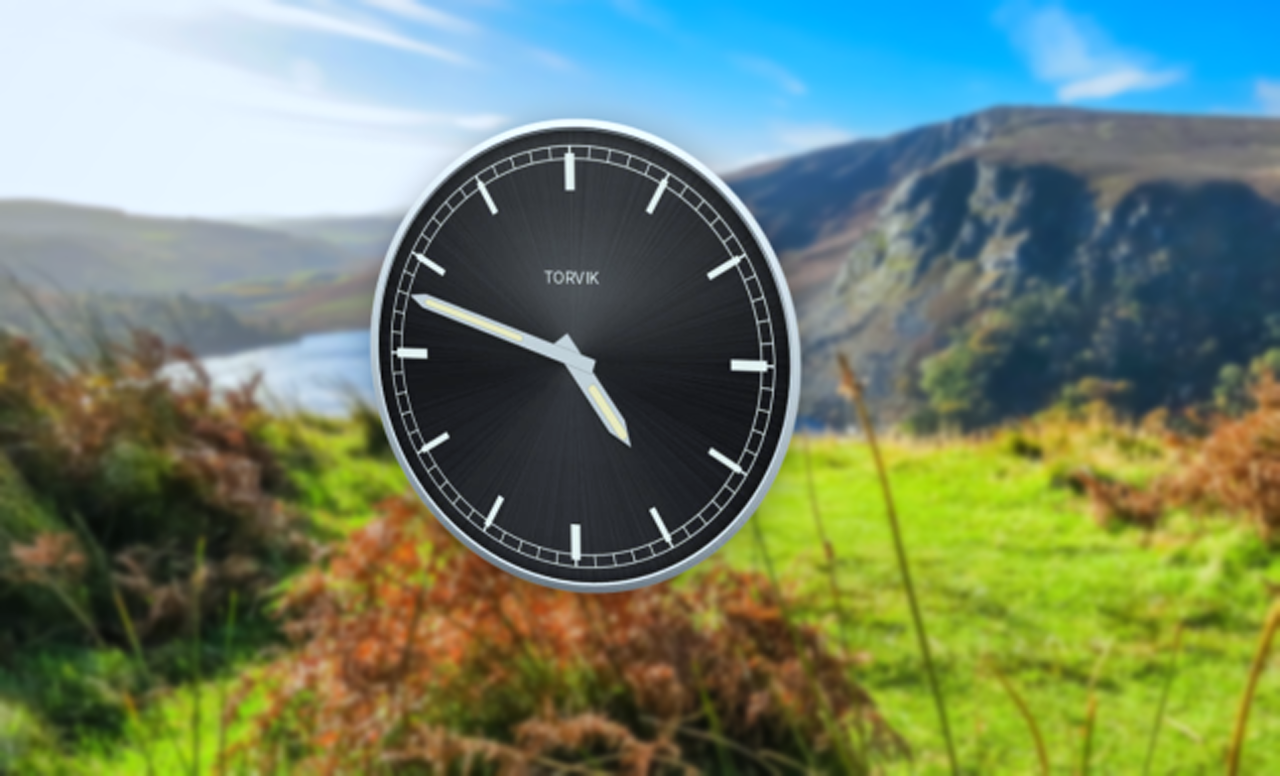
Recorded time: **4:48**
